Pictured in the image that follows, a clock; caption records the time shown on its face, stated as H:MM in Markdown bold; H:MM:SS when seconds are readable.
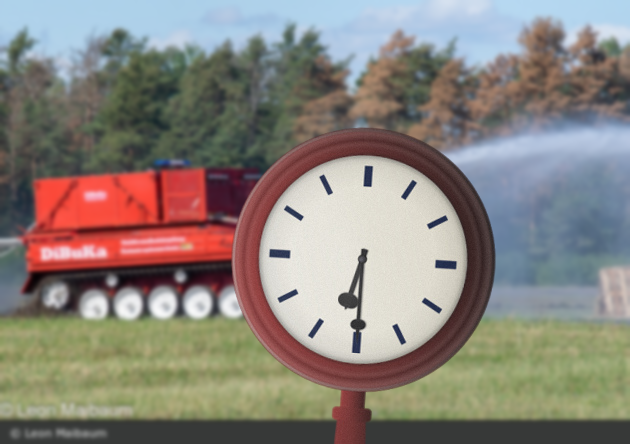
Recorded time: **6:30**
